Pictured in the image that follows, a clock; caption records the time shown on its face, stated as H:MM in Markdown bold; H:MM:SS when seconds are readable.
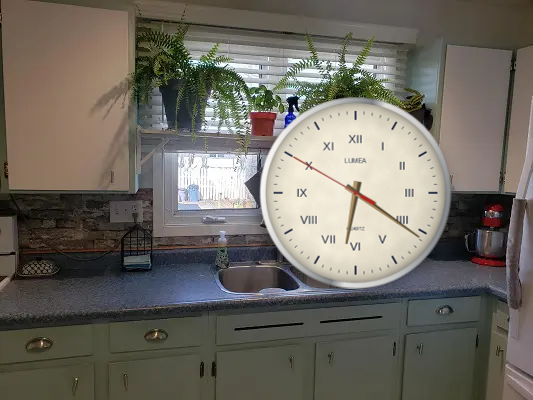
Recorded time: **6:20:50**
